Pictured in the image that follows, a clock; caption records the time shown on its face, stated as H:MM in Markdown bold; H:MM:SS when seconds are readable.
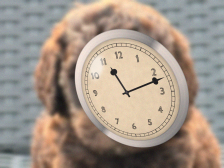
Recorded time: **11:12**
